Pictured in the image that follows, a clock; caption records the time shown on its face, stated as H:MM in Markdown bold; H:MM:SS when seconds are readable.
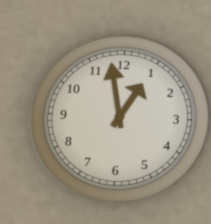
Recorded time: **12:58**
